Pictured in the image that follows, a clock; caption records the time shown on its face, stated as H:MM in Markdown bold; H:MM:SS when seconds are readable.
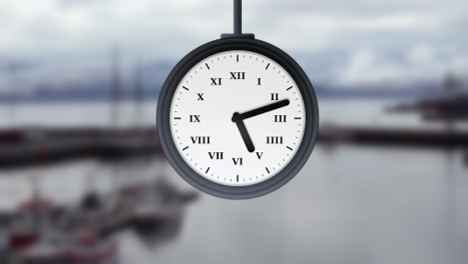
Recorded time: **5:12**
